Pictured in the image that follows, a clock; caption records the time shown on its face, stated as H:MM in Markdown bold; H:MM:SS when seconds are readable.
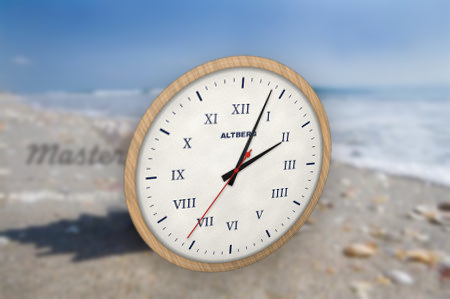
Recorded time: **2:03:36**
